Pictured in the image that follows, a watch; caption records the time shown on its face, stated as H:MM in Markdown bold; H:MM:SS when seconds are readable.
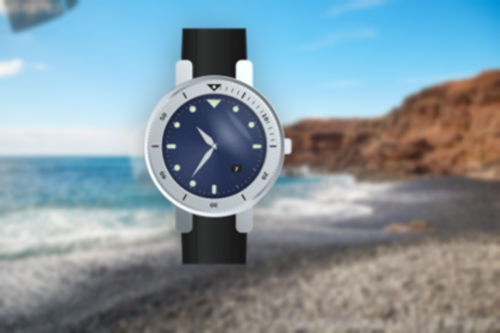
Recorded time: **10:36**
